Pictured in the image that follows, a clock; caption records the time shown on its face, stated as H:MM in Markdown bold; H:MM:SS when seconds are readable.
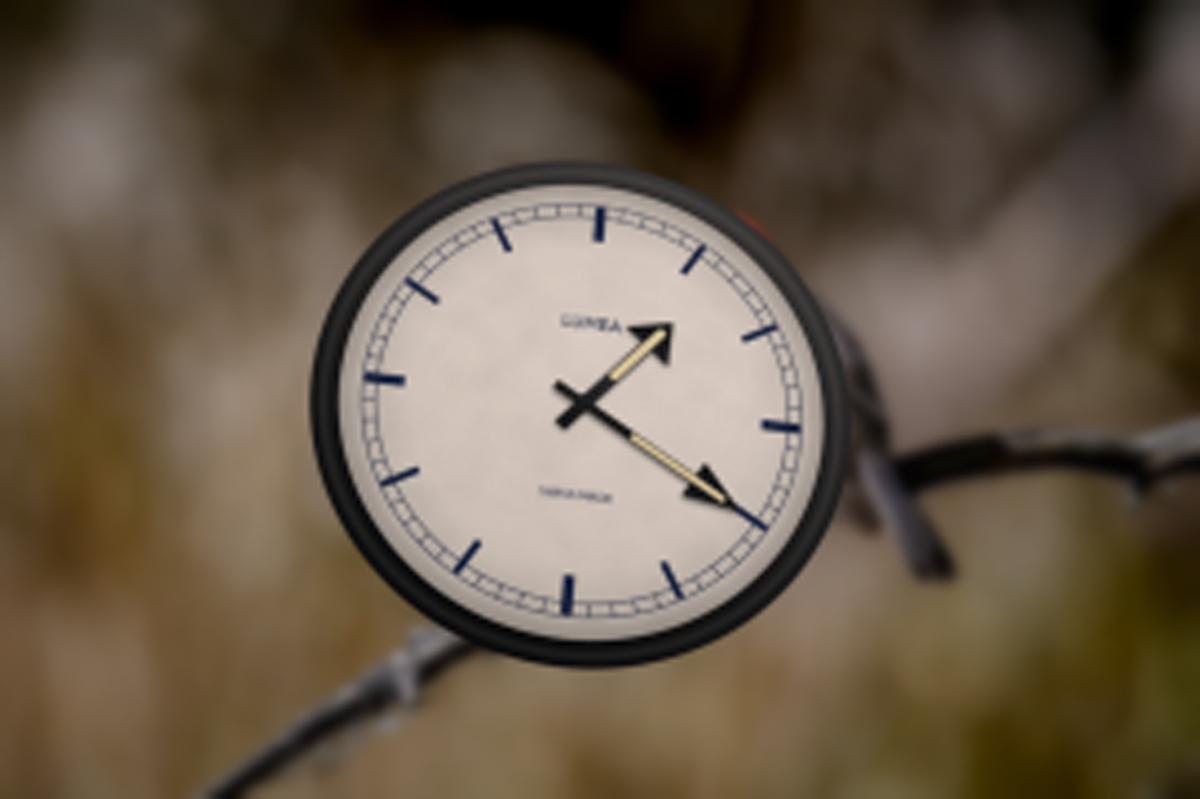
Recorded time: **1:20**
